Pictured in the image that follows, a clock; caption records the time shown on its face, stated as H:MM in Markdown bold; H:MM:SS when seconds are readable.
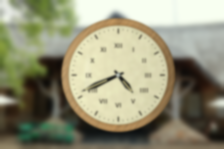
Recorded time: **4:41**
